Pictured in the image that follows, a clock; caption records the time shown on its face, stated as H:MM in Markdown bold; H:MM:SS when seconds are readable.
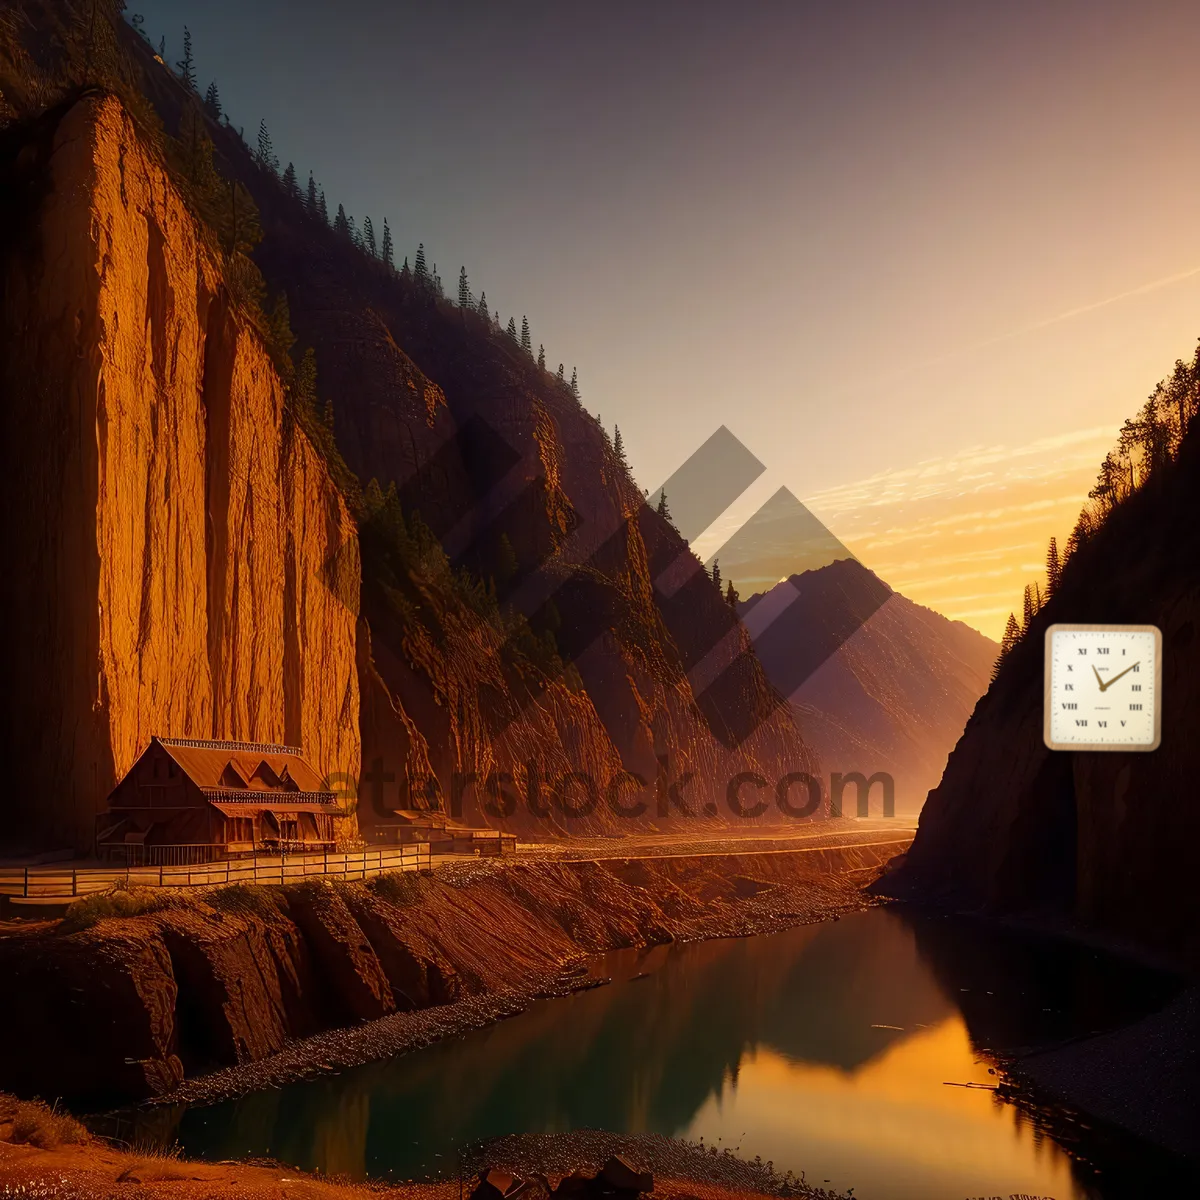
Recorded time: **11:09**
